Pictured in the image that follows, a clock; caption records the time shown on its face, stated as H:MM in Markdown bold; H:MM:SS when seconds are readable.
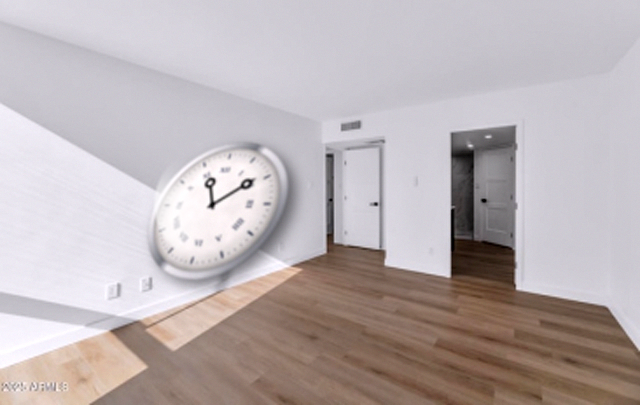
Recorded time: **11:09**
